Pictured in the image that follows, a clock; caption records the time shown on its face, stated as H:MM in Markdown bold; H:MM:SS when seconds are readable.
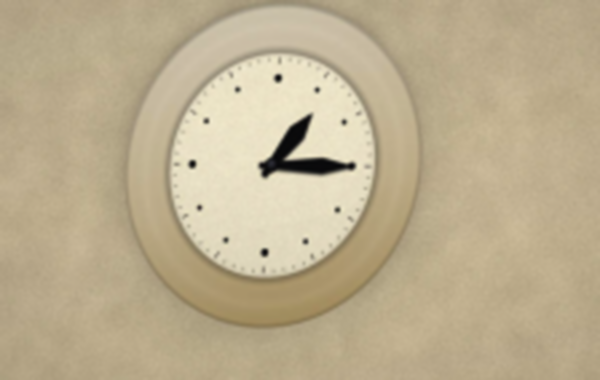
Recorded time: **1:15**
